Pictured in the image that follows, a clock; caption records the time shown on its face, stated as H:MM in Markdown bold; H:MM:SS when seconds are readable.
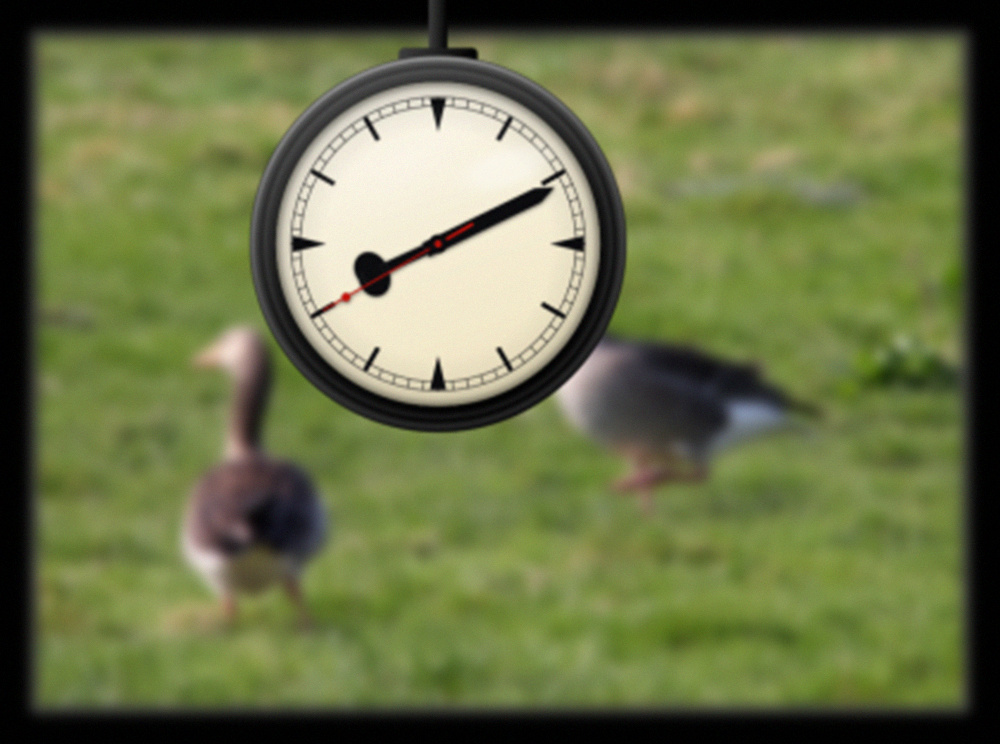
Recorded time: **8:10:40**
